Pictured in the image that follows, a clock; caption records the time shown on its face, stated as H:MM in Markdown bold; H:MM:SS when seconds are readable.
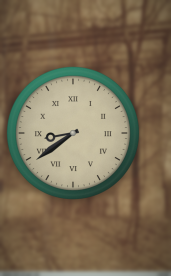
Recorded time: **8:39**
